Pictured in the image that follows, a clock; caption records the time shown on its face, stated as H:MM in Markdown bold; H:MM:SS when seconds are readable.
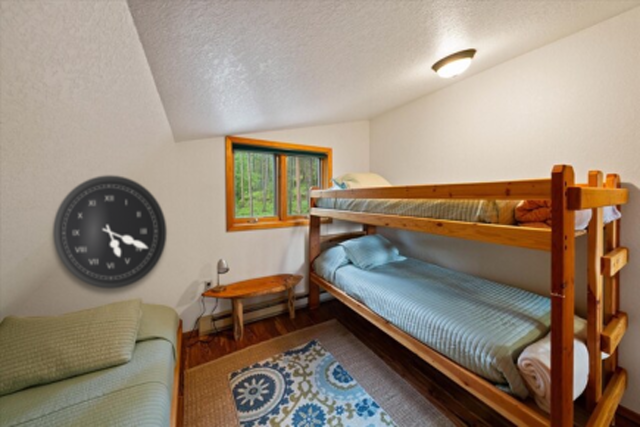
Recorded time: **5:19**
